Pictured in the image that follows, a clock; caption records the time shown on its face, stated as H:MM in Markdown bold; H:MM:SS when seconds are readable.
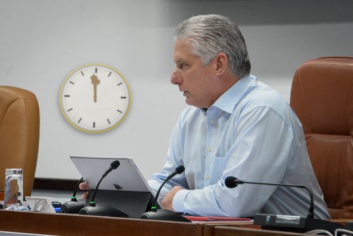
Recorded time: **11:59**
